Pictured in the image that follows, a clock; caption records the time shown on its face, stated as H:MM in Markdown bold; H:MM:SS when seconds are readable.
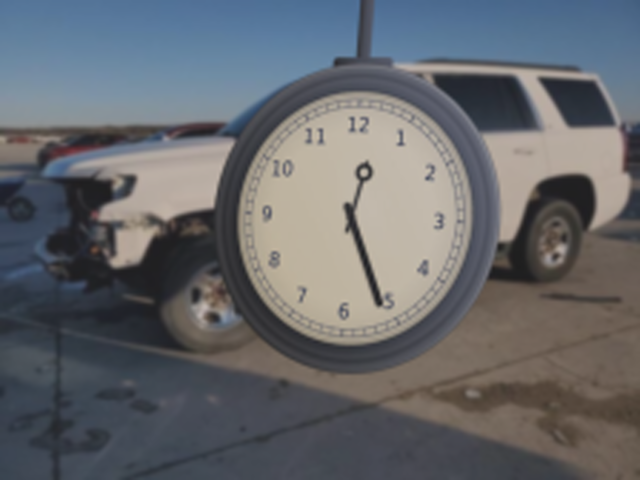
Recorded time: **12:26**
